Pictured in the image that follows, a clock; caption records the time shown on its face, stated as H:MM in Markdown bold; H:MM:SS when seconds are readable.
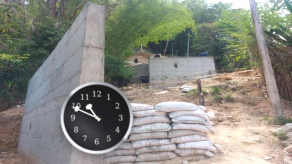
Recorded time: **10:49**
